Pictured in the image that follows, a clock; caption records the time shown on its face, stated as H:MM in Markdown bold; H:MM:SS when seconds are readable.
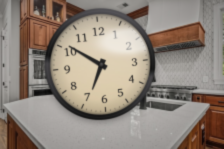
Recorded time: **6:51**
